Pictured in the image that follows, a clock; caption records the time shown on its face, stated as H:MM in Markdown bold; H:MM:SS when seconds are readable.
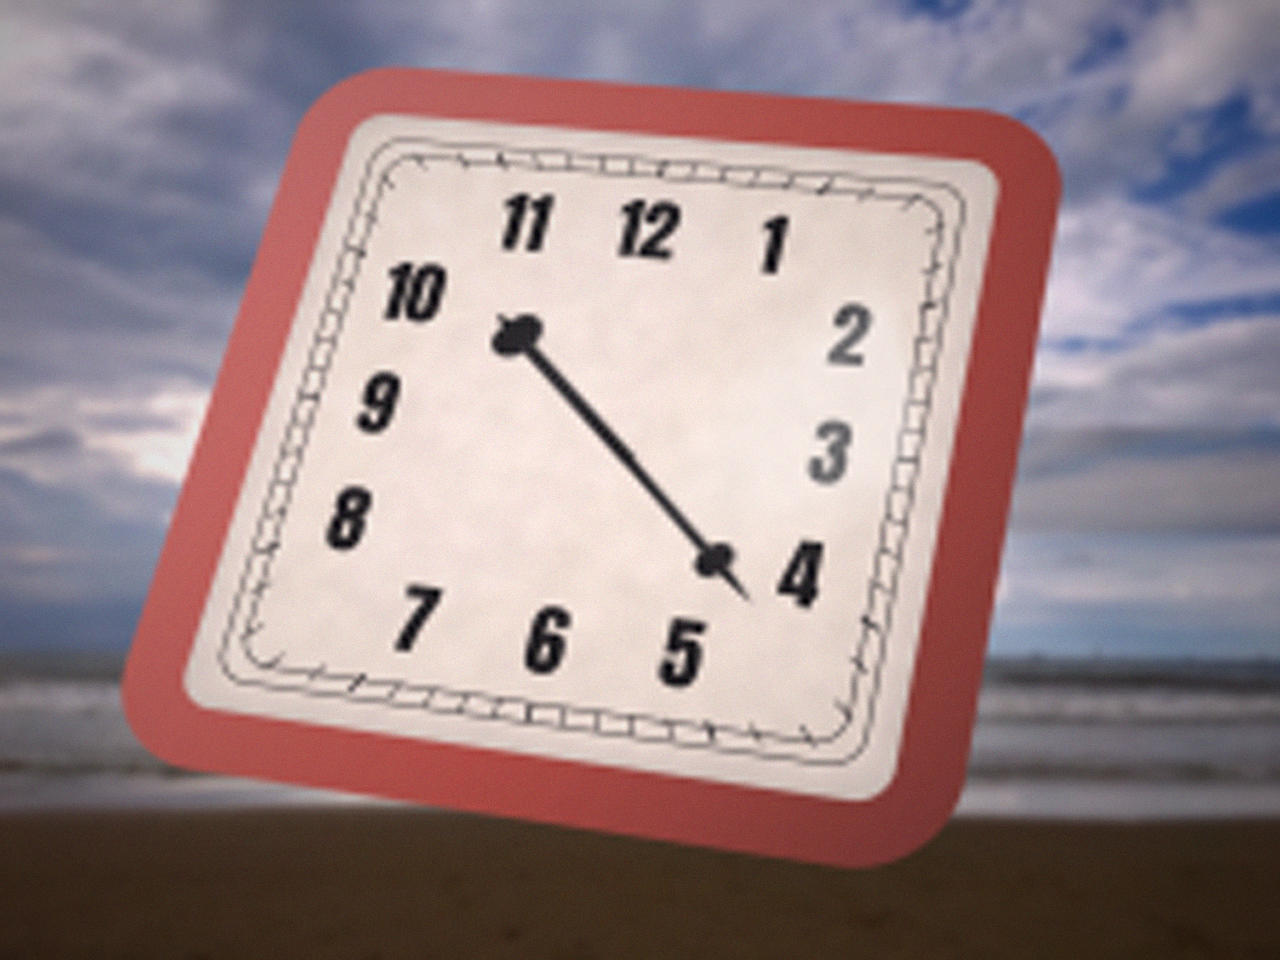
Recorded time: **10:22**
